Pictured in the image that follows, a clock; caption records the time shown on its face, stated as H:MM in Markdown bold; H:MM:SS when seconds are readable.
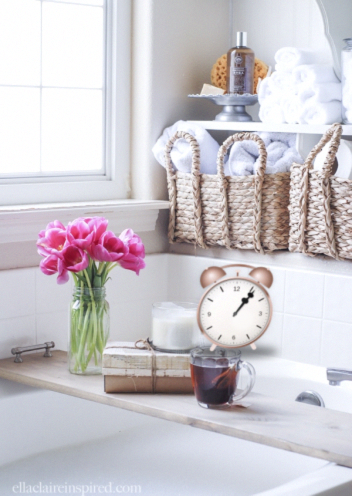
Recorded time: **1:06**
